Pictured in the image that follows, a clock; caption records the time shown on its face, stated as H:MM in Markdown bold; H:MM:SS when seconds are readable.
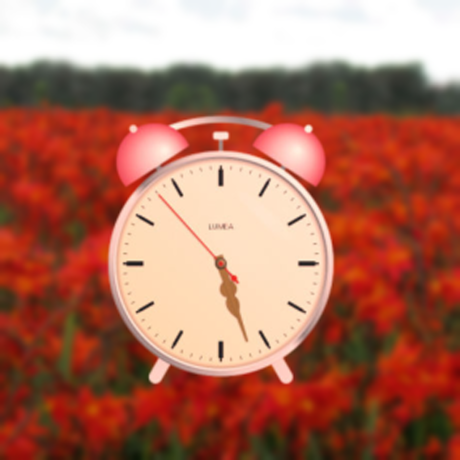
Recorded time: **5:26:53**
